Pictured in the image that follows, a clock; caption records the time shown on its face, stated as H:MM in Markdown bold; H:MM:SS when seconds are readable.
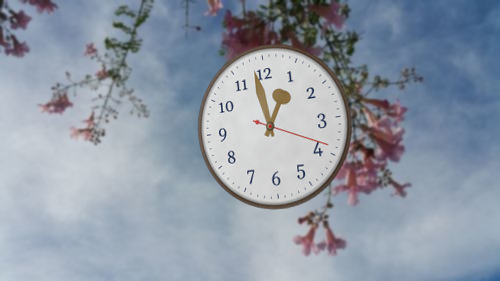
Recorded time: **12:58:19**
